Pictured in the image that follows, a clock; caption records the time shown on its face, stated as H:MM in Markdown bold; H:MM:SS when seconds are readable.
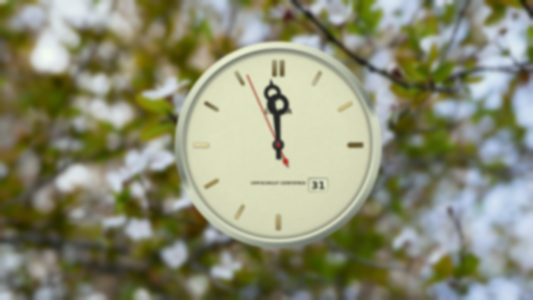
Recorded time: **11:58:56**
